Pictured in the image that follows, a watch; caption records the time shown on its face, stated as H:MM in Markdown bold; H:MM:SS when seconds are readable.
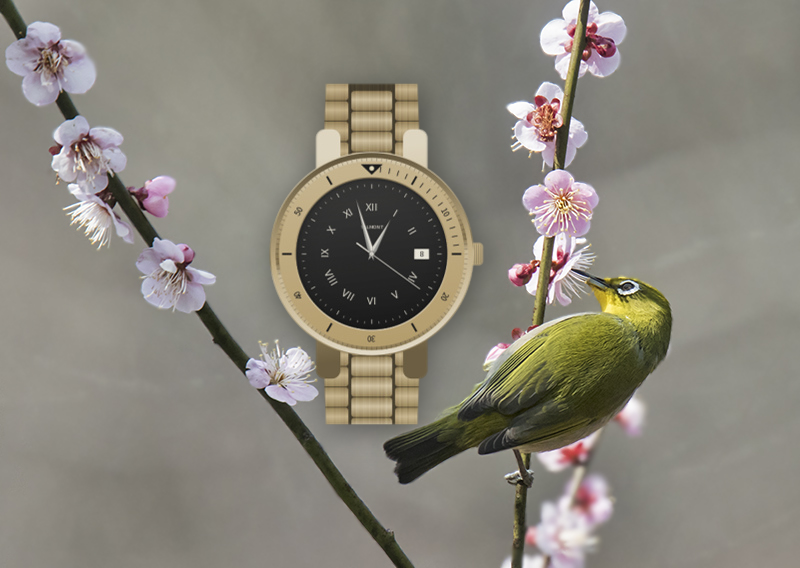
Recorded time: **12:57:21**
